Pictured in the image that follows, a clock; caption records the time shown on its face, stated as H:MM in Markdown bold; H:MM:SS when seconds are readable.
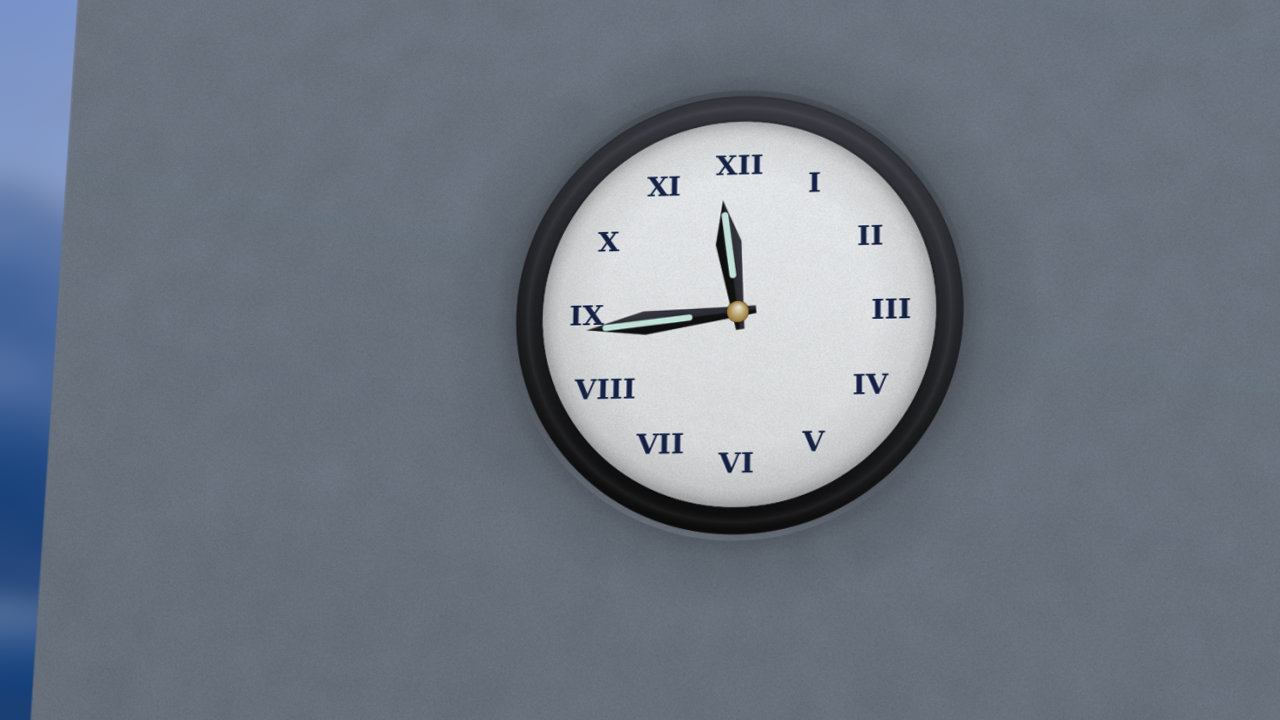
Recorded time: **11:44**
